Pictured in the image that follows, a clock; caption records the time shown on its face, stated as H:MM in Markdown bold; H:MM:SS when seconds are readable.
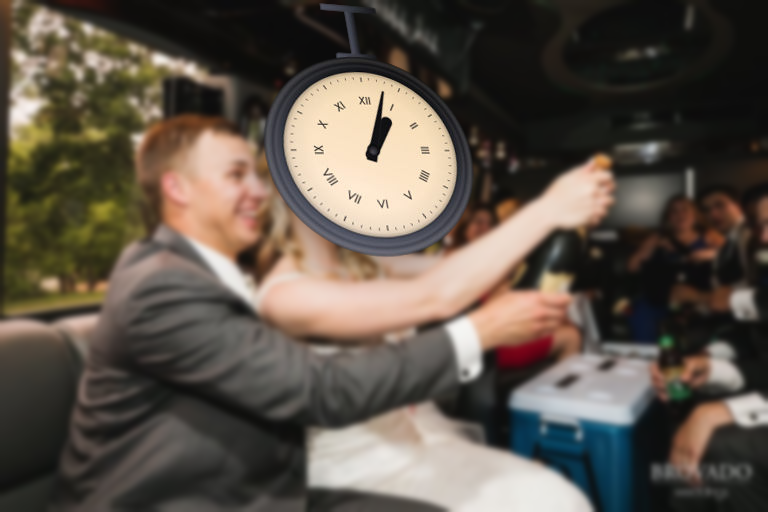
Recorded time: **1:03**
